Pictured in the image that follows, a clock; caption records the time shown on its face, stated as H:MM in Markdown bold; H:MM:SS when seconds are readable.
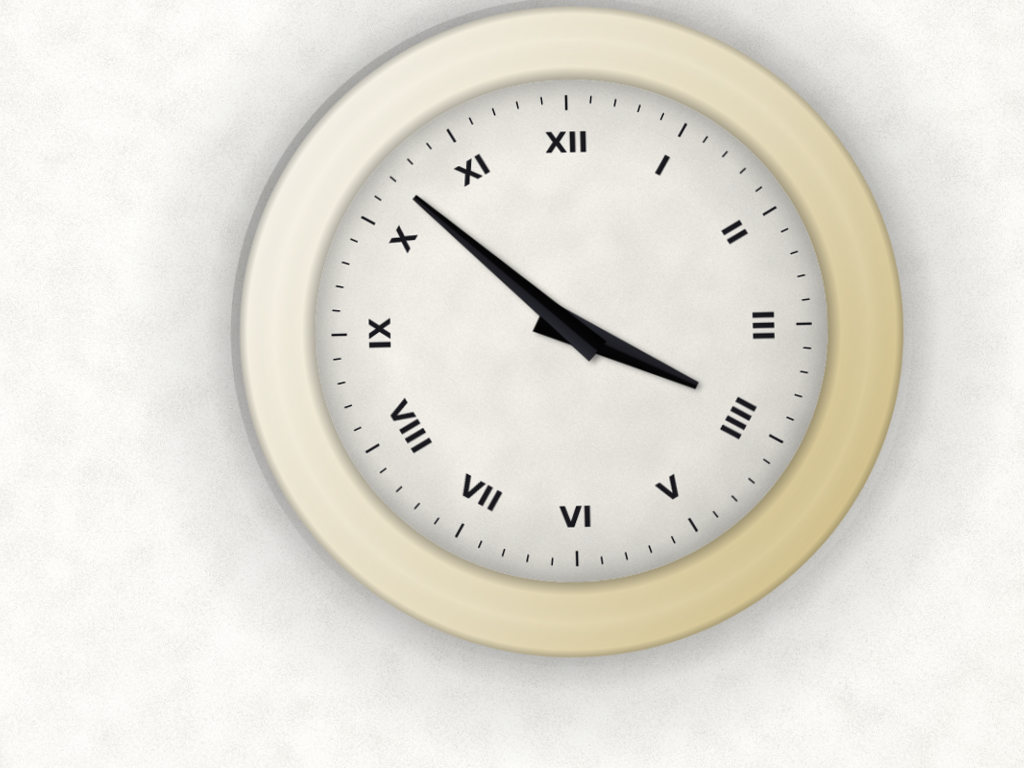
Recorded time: **3:52**
